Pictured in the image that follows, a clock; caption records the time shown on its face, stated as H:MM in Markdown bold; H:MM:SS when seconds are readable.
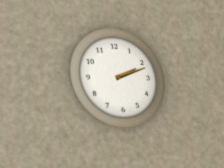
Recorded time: **2:12**
